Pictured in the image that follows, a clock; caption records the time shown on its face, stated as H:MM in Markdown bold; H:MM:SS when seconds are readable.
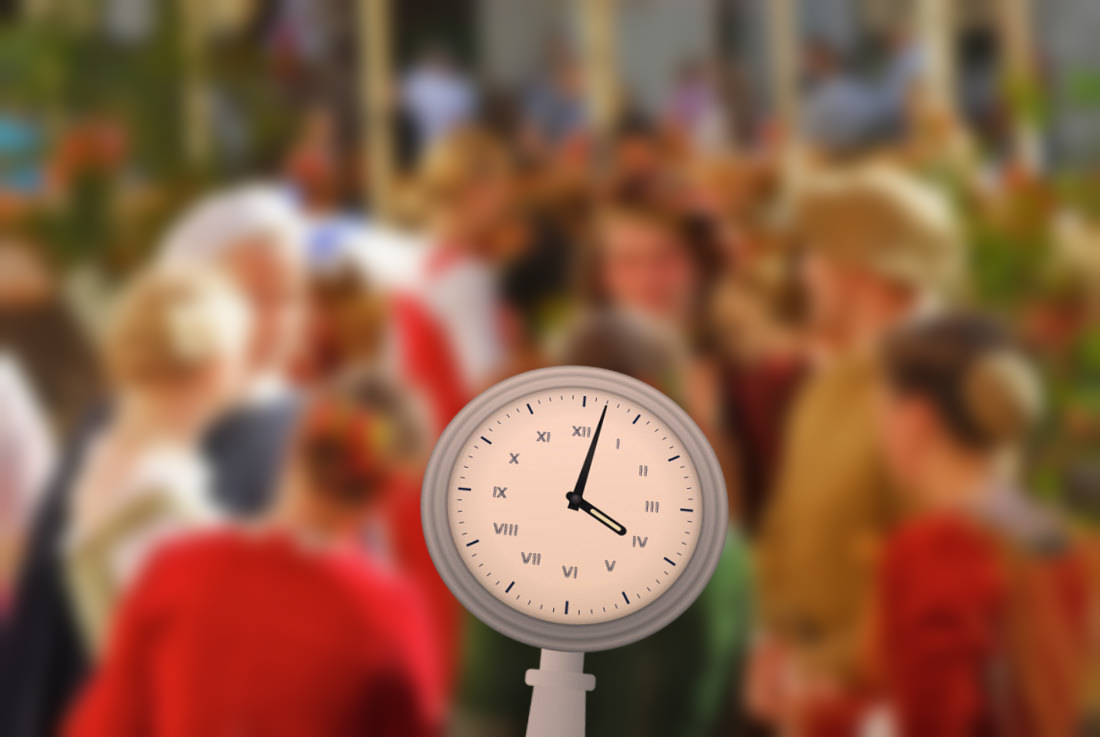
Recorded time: **4:02**
